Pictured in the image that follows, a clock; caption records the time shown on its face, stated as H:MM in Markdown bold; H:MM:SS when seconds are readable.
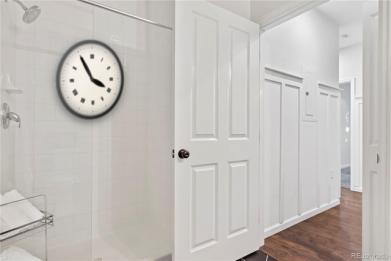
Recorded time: **3:55**
